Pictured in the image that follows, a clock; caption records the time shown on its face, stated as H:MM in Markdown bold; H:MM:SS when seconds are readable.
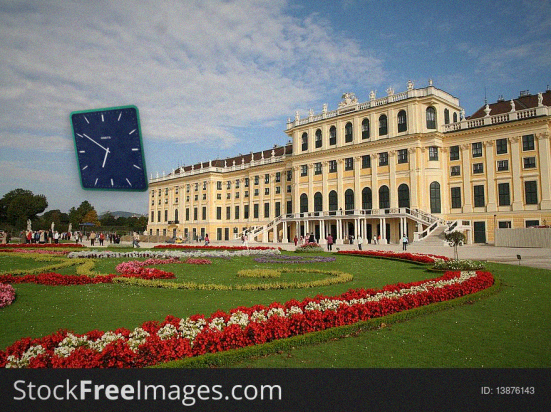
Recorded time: **6:51**
